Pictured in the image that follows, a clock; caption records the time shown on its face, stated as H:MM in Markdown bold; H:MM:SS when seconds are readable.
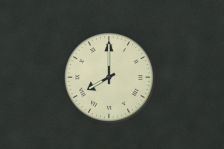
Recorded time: **8:00**
